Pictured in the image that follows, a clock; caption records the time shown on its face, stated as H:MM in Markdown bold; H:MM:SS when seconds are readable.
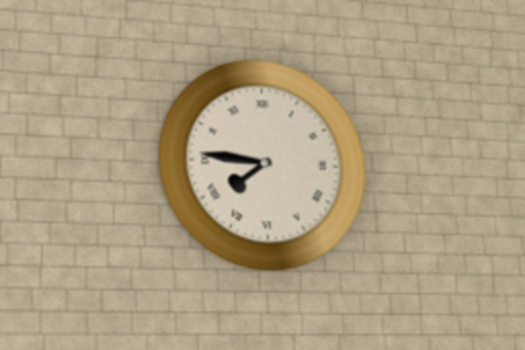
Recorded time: **7:46**
